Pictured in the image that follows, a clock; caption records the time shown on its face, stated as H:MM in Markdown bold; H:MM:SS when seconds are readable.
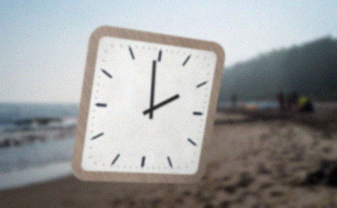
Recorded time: **1:59**
